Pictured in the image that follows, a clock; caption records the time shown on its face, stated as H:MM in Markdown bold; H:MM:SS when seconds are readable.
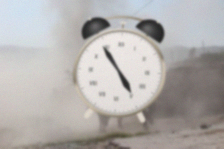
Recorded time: **4:54**
